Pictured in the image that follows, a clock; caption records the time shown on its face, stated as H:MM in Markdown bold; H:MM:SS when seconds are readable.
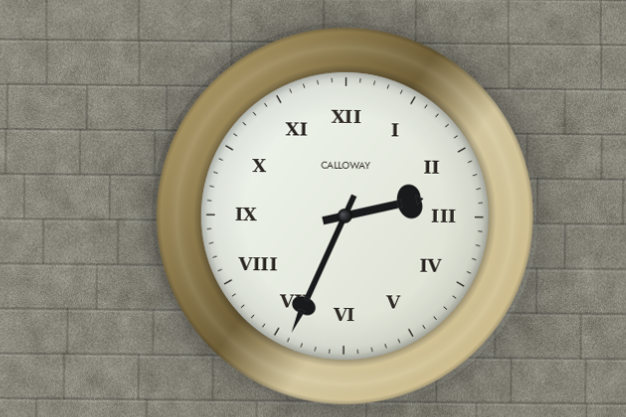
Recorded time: **2:34**
